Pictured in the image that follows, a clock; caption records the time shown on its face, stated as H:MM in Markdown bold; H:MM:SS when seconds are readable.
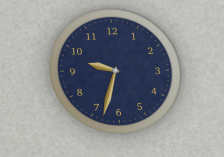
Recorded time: **9:33**
